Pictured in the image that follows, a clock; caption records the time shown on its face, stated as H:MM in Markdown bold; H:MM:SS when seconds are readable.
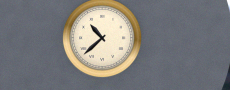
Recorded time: **10:38**
